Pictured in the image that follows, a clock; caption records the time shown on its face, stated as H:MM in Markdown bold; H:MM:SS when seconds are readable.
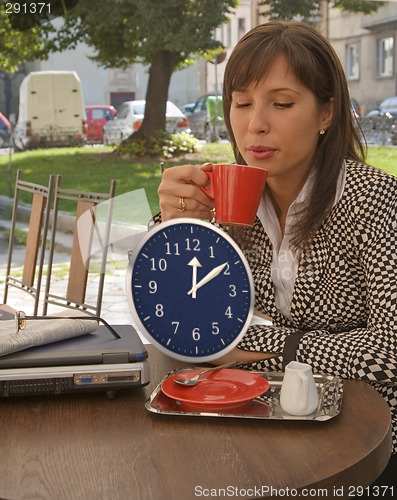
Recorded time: **12:09**
